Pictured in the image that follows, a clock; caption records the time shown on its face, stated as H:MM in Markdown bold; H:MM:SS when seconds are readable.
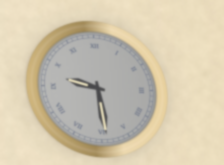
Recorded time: **9:29**
